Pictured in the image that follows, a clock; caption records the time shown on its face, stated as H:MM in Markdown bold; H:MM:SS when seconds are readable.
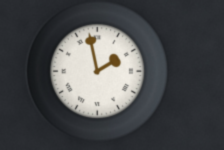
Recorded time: **1:58**
